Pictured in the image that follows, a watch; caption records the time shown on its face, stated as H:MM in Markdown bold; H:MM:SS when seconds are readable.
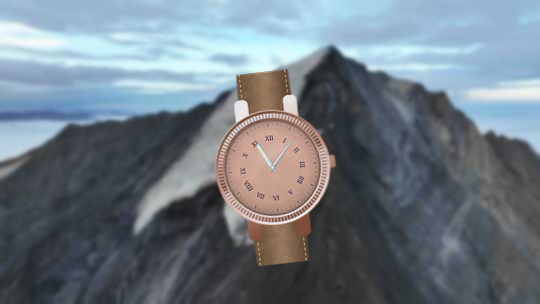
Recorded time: **11:07**
